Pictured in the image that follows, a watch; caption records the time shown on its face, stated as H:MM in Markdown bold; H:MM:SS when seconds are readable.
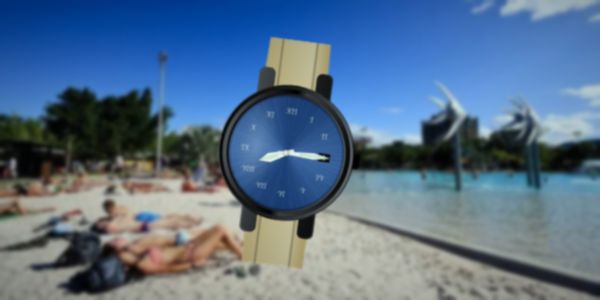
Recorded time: **8:15**
